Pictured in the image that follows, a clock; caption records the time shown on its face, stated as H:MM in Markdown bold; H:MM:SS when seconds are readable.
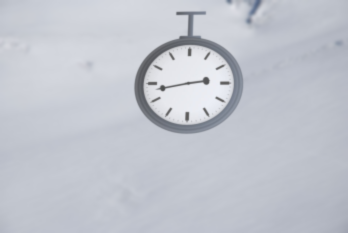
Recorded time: **2:43**
